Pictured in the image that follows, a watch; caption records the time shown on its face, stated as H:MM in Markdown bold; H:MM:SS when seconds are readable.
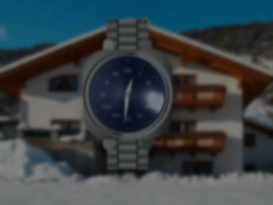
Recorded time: **12:31**
